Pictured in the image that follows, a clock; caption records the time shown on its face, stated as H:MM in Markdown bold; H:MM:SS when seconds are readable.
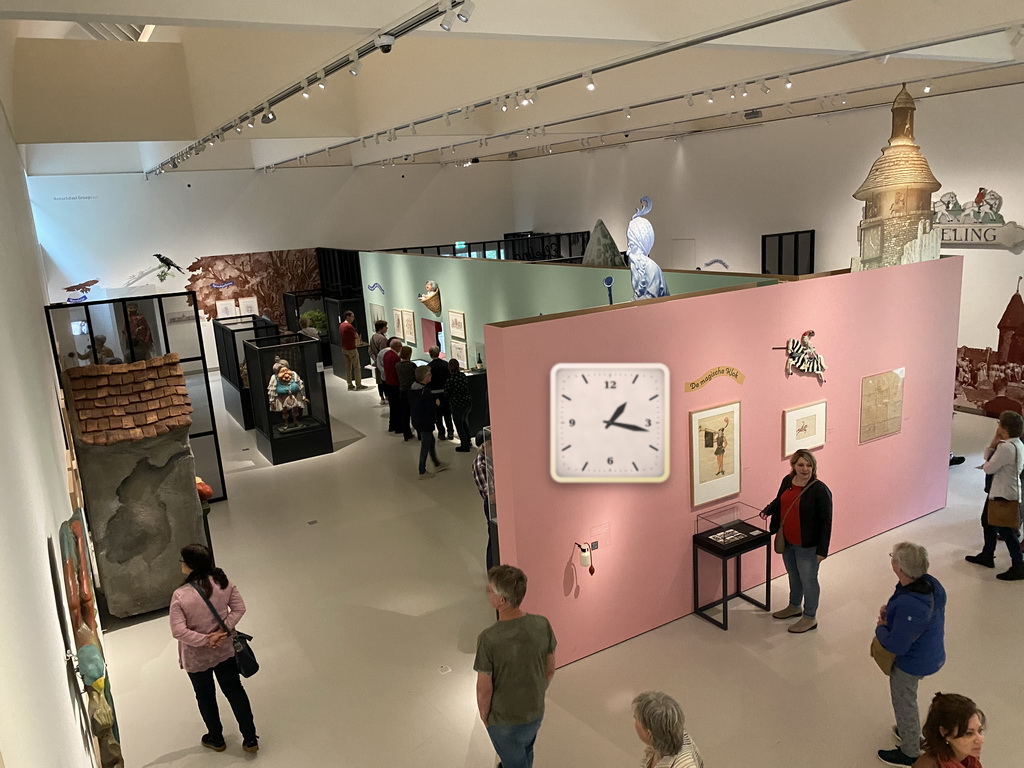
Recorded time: **1:17**
